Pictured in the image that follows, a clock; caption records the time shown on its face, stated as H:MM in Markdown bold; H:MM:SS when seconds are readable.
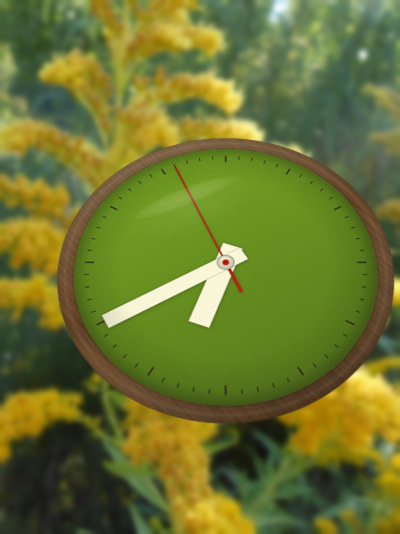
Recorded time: **6:39:56**
